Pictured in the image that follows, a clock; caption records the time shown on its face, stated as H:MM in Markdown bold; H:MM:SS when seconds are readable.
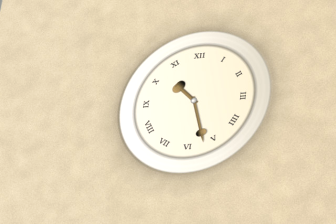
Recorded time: **10:27**
